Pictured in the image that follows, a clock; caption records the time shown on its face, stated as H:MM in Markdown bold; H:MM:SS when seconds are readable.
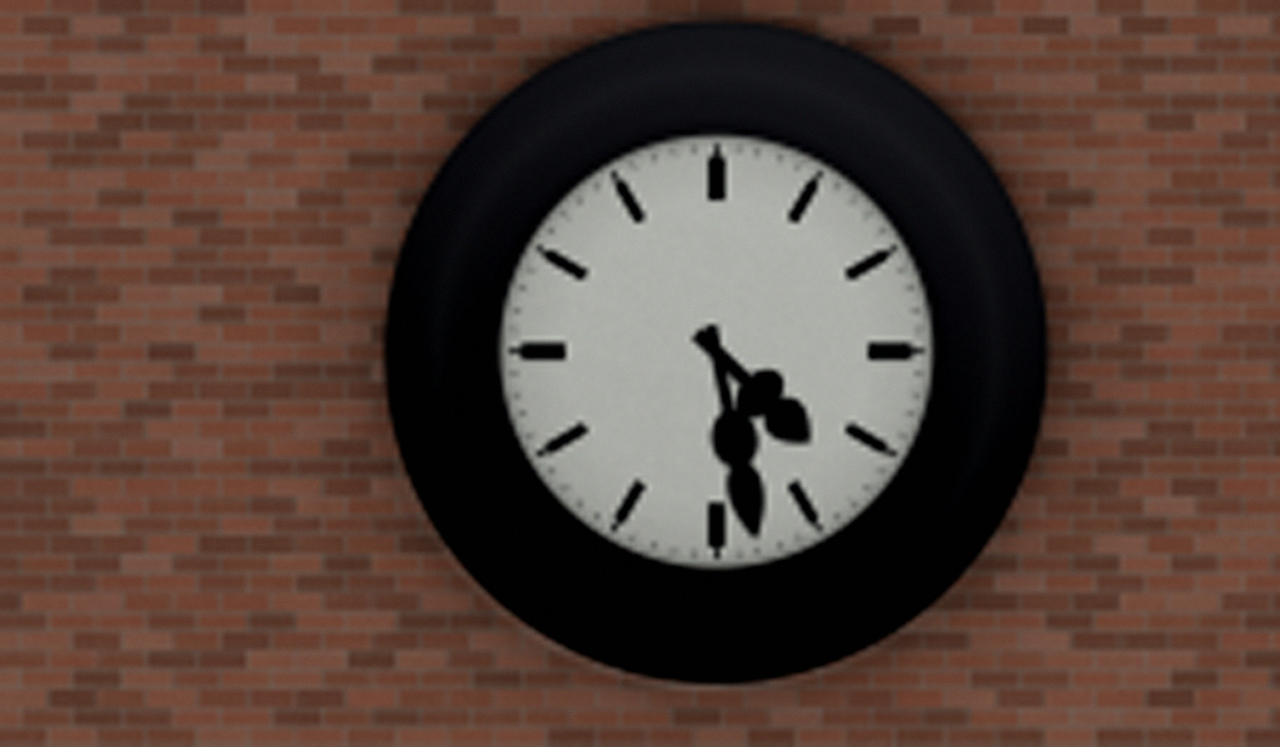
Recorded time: **4:28**
